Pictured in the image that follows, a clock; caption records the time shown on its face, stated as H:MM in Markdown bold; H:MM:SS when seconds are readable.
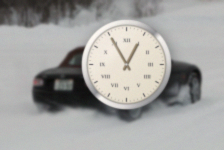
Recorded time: **12:55**
